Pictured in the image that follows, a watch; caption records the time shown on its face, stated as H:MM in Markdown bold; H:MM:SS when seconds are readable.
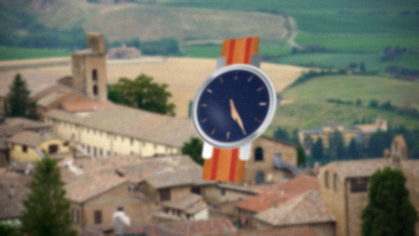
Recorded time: **5:25**
